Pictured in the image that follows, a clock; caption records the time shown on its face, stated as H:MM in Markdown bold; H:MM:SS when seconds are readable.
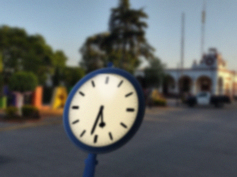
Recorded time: **5:32**
